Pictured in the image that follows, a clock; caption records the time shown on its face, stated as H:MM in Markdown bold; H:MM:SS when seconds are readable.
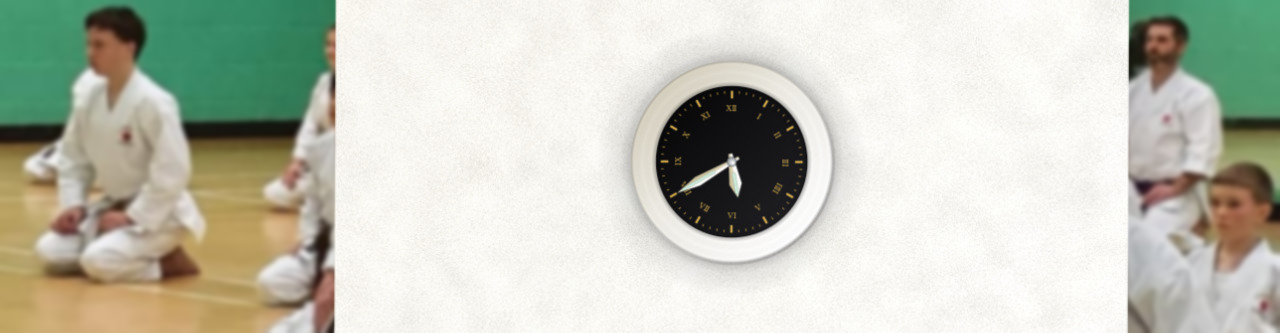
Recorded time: **5:40**
